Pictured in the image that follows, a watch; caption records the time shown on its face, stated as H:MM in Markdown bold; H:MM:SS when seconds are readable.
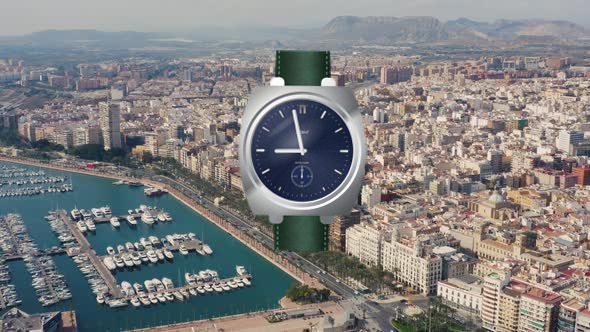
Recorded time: **8:58**
